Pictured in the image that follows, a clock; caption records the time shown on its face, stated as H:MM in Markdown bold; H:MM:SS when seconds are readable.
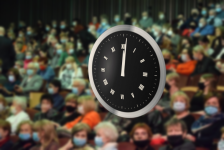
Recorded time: **12:01**
